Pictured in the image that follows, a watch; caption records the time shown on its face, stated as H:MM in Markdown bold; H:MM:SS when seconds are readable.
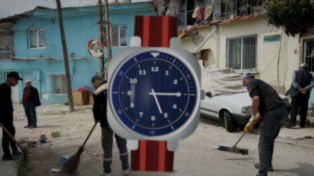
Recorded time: **5:15**
